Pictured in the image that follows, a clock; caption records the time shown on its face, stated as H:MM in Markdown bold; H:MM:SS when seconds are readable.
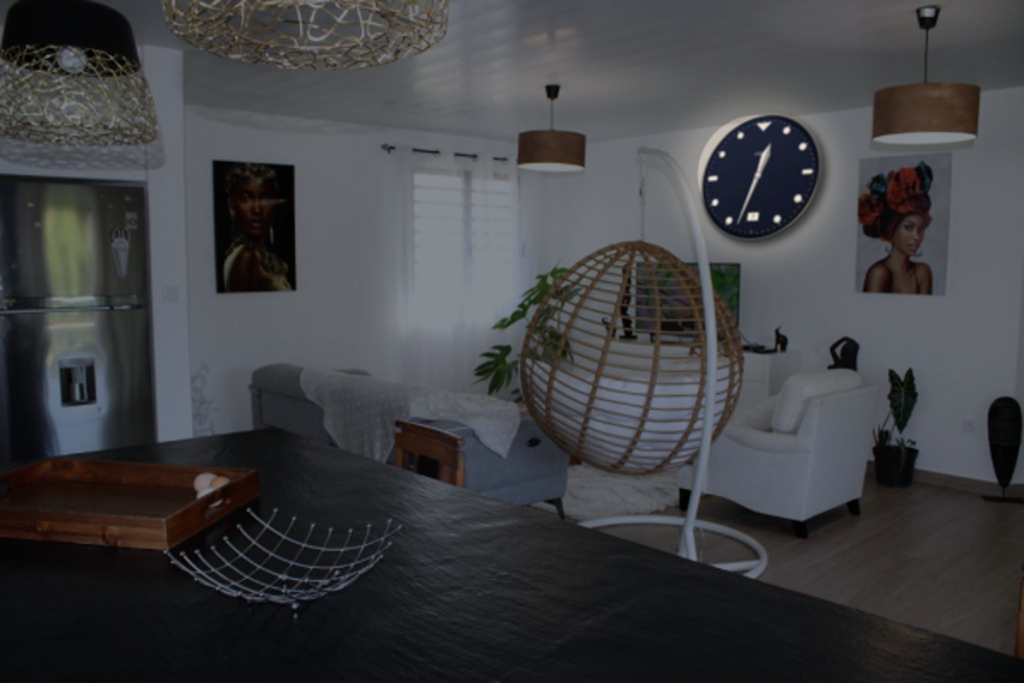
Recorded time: **12:33**
